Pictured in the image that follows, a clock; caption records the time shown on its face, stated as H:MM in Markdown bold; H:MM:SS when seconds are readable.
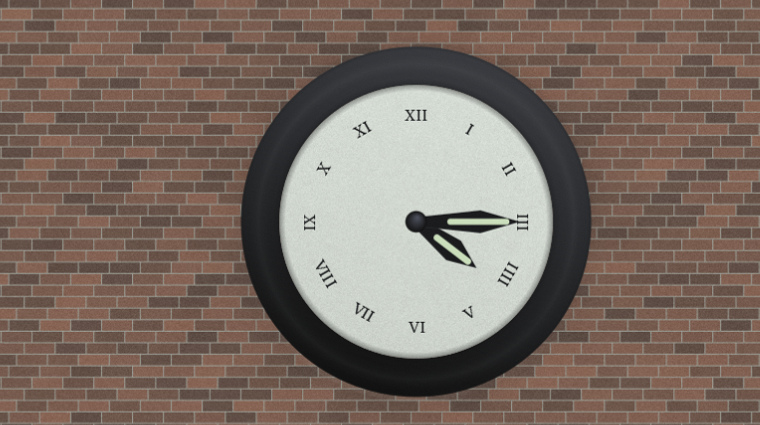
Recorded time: **4:15**
